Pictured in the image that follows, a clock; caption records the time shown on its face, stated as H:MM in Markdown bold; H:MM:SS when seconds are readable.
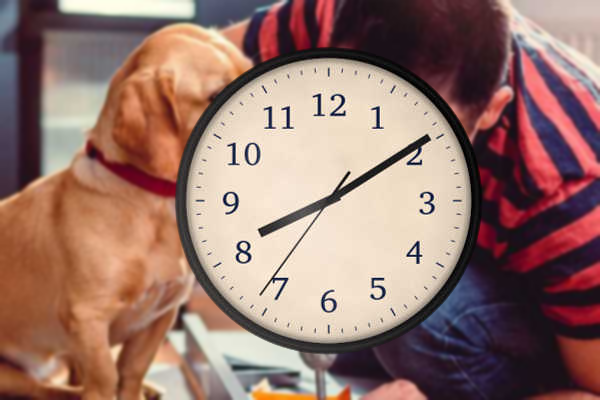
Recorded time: **8:09:36**
